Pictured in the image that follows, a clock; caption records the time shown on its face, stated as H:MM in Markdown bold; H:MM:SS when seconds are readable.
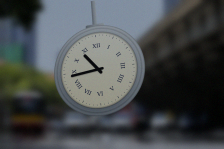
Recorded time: **10:44**
